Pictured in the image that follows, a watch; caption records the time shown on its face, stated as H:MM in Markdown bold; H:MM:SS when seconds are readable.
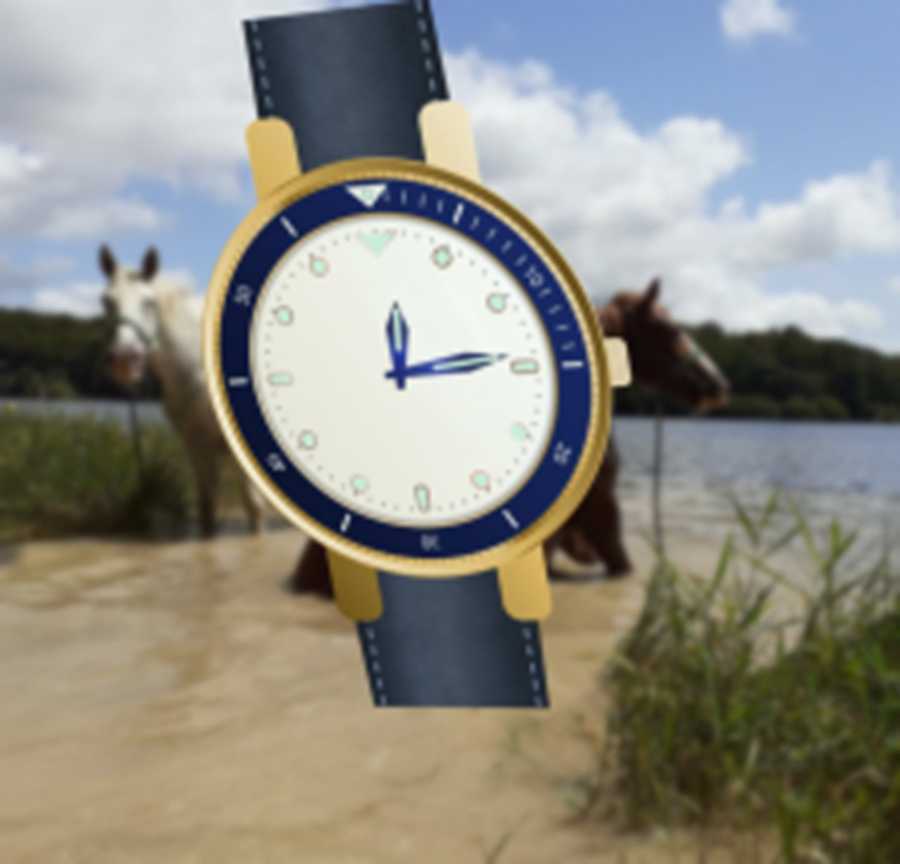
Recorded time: **12:14**
